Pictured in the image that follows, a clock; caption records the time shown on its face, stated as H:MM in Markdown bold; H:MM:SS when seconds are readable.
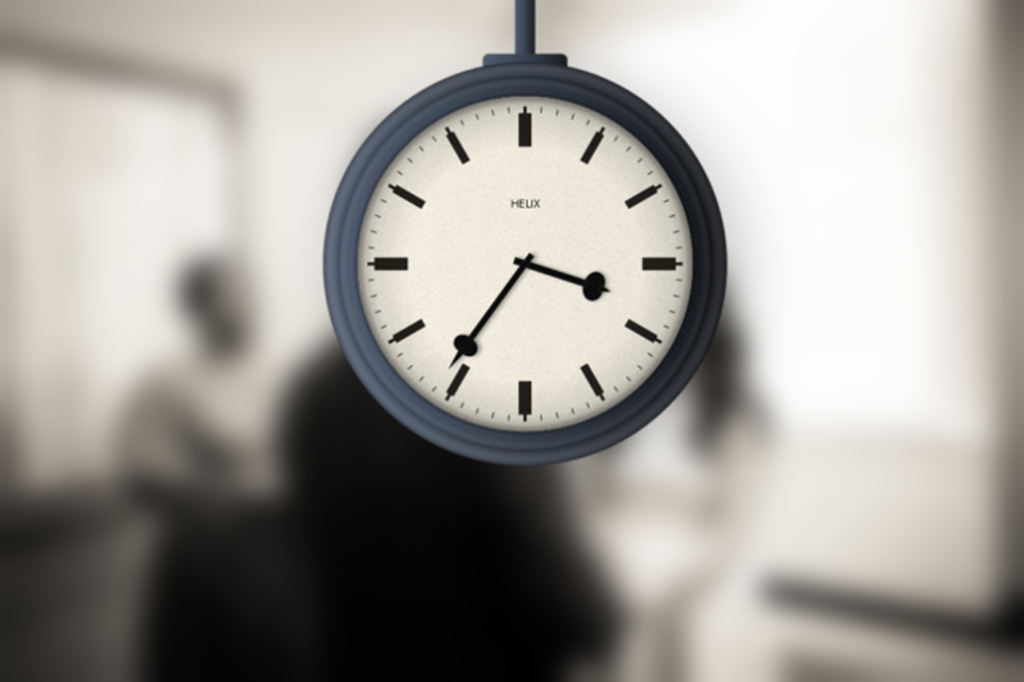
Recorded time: **3:36**
